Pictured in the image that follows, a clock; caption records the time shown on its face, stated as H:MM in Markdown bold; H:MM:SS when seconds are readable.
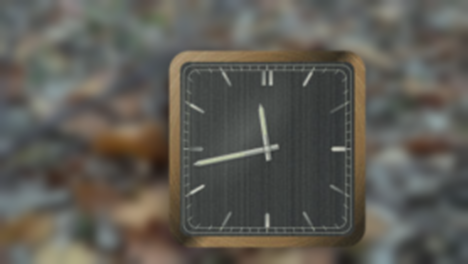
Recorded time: **11:43**
